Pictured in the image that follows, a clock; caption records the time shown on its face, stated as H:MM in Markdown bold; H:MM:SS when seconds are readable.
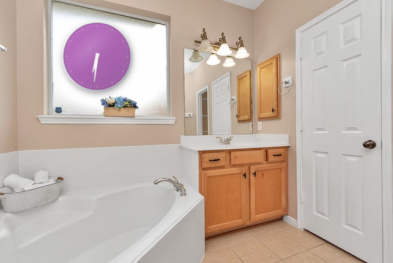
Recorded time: **6:31**
